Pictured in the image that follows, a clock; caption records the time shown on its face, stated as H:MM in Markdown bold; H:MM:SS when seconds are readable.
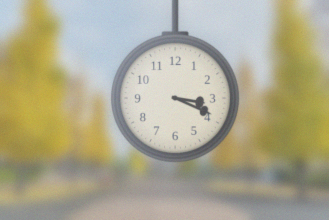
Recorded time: **3:19**
